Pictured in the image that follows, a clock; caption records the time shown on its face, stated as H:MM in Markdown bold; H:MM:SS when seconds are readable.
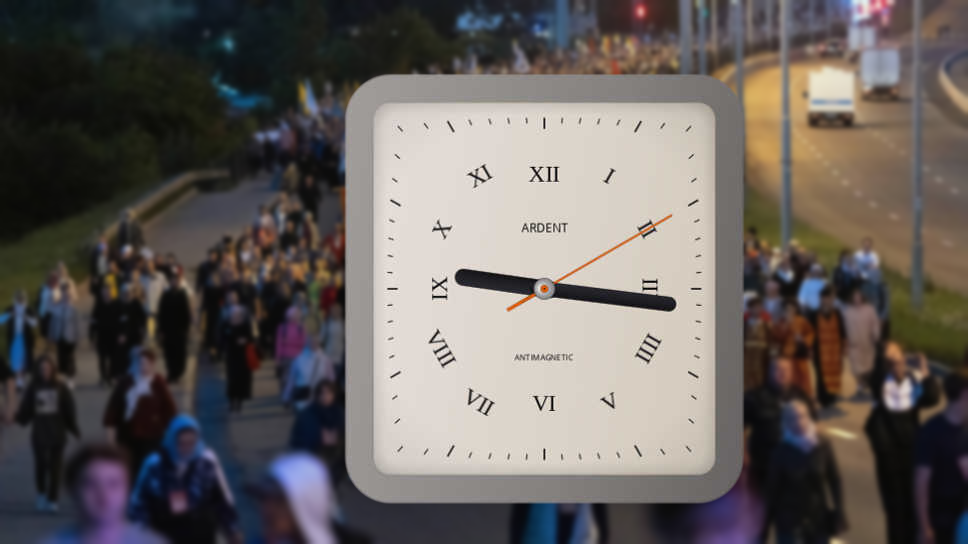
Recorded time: **9:16:10**
